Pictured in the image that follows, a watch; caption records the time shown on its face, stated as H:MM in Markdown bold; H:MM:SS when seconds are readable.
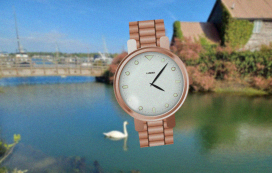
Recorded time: **4:07**
